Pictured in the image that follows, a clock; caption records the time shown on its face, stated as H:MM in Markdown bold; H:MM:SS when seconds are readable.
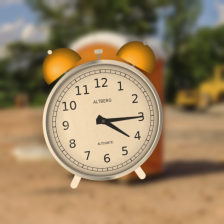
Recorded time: **4:15**
